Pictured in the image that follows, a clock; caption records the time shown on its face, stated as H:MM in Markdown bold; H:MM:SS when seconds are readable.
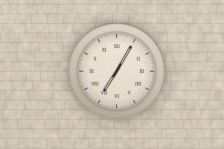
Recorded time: **7:05**
